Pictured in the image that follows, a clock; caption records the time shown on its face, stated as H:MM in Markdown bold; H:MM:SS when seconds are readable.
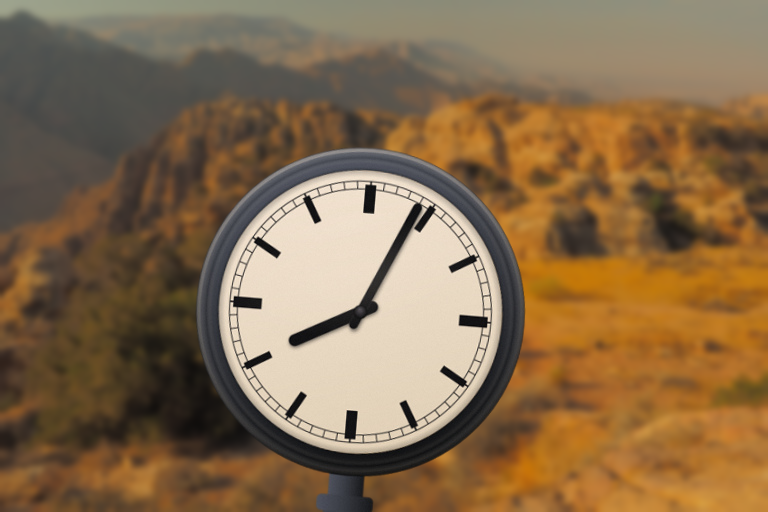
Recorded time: **8:04**
